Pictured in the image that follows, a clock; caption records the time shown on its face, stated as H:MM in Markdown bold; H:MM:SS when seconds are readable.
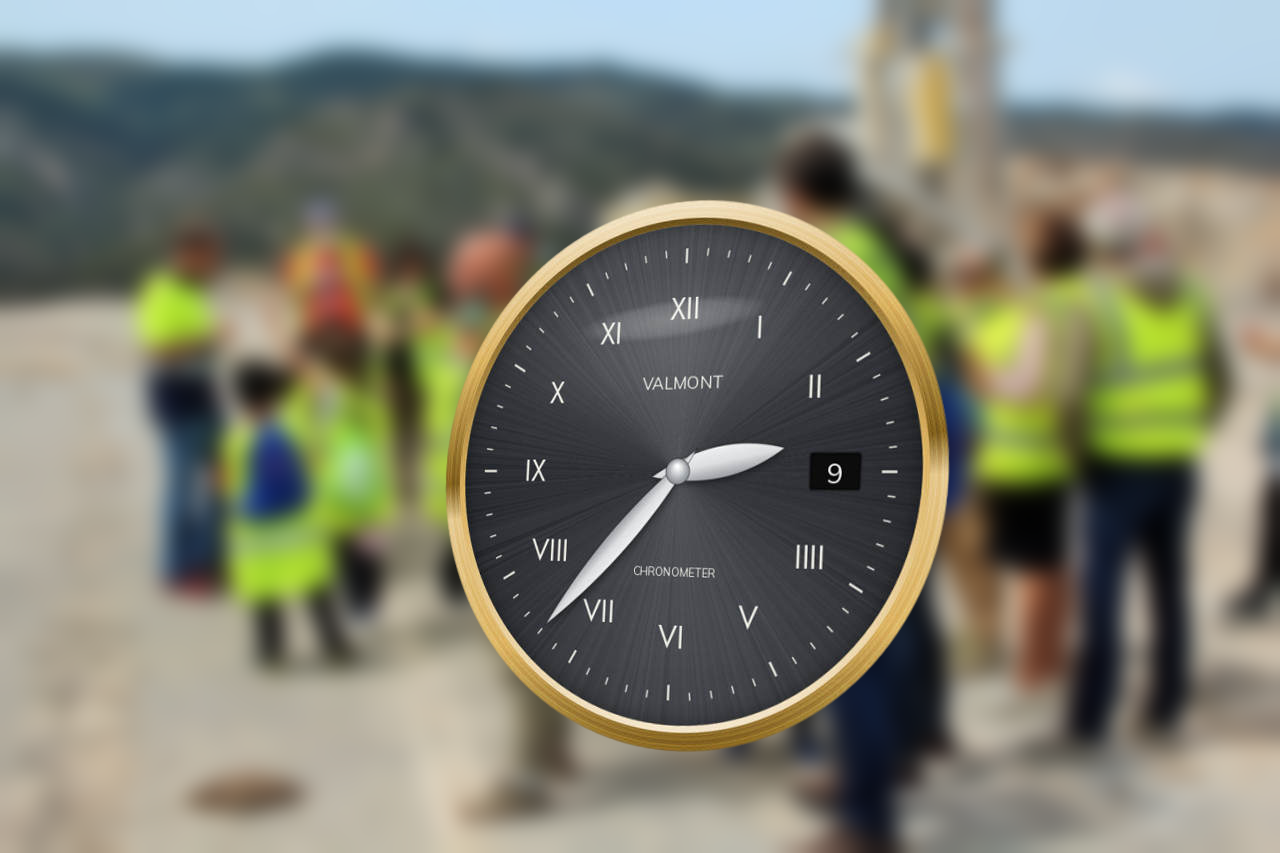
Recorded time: **2:37**
